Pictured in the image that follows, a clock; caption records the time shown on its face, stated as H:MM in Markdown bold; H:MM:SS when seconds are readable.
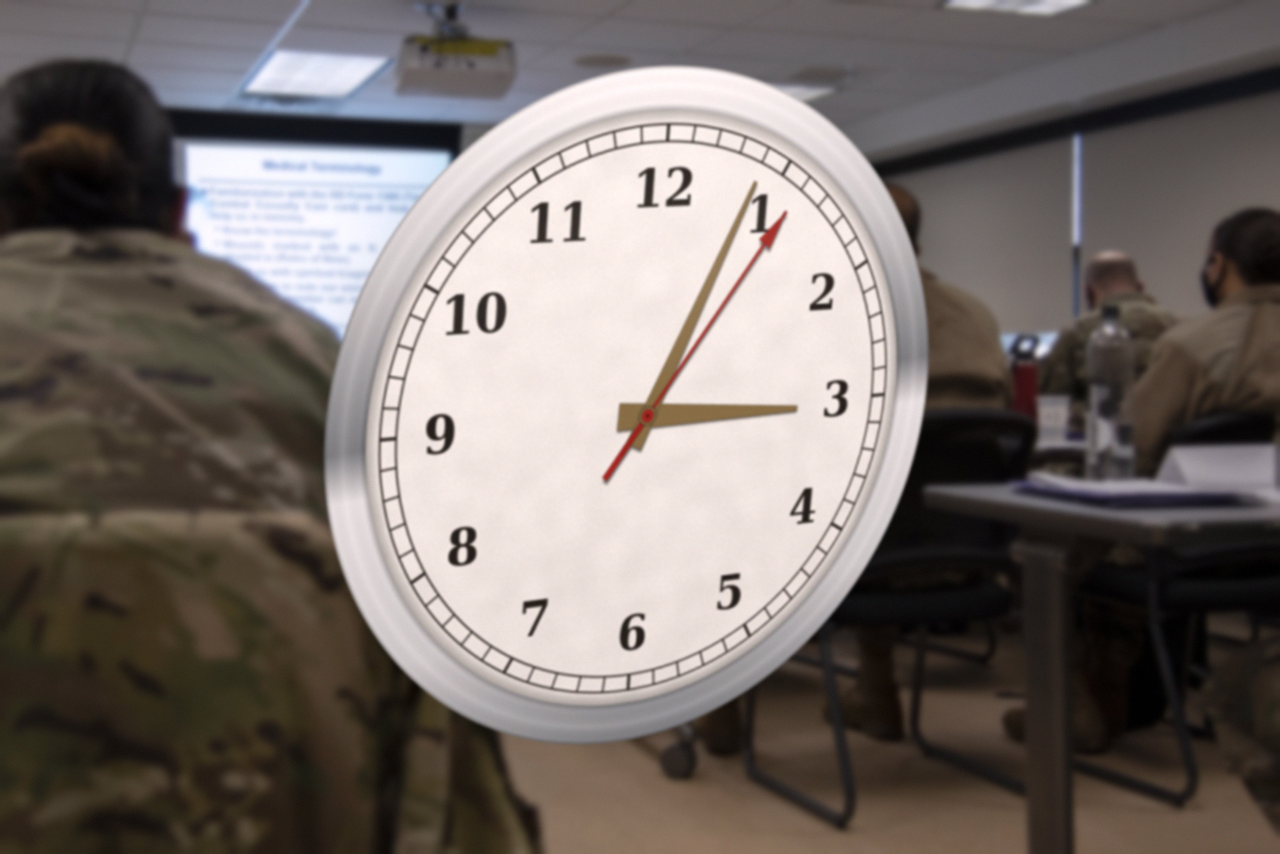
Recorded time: **3:04:06**
